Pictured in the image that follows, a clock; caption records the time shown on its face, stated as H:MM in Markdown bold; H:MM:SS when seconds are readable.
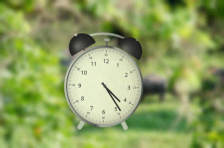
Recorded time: **4:24**
